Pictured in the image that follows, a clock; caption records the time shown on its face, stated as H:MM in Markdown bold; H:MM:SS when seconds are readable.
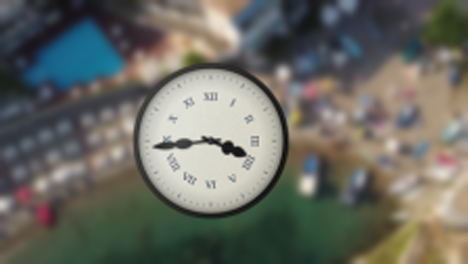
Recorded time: **3:44**
